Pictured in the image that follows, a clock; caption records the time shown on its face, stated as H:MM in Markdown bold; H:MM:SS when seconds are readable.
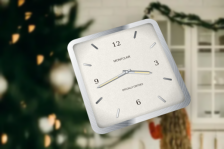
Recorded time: **3:43**
